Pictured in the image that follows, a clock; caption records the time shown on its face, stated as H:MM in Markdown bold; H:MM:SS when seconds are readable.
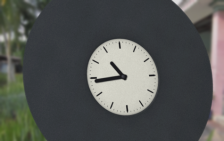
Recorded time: **10:44**
